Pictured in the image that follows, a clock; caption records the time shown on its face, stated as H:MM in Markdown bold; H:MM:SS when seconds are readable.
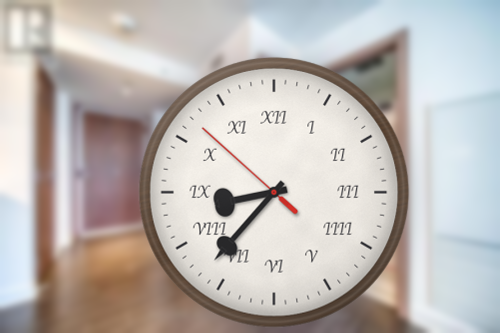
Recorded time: **8:36:52**
